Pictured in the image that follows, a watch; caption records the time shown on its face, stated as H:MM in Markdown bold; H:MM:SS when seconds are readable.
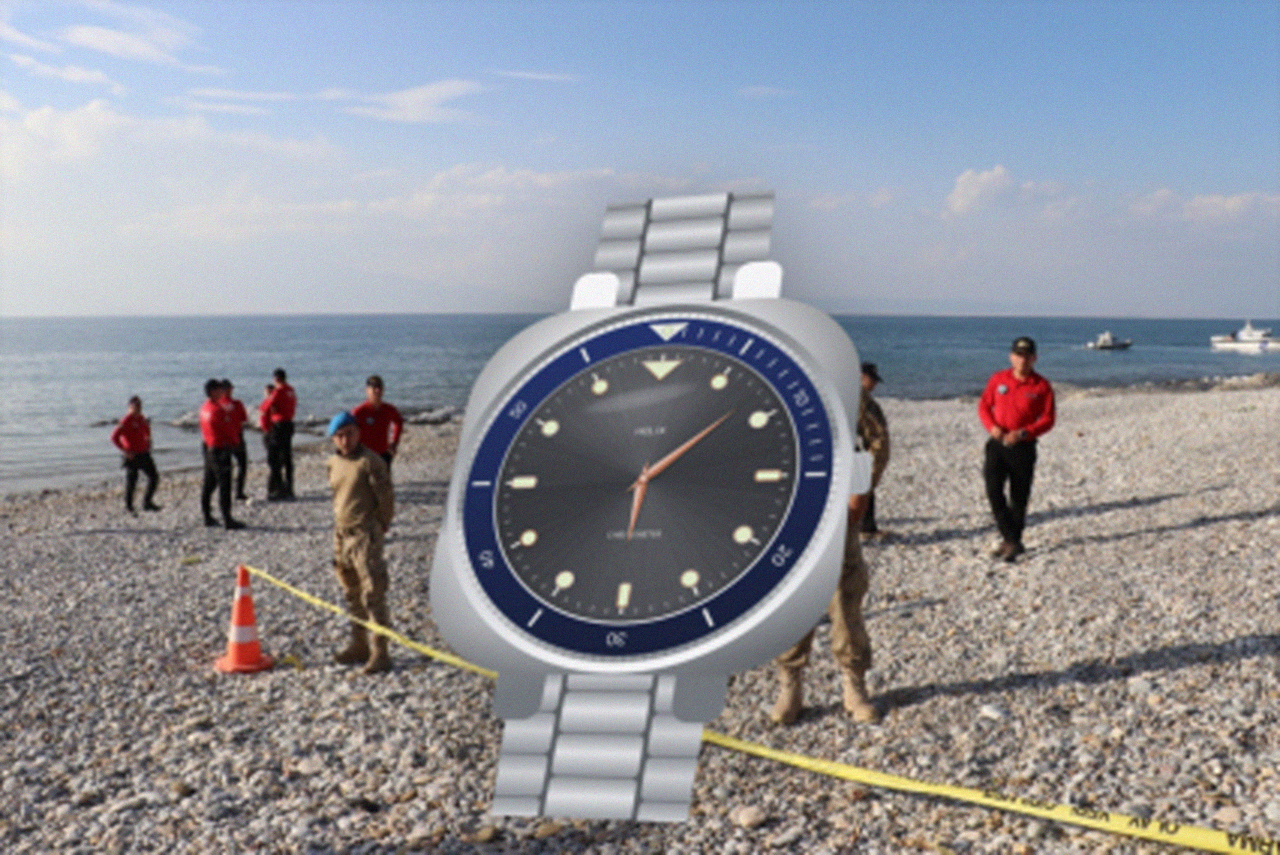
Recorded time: **6:08**
